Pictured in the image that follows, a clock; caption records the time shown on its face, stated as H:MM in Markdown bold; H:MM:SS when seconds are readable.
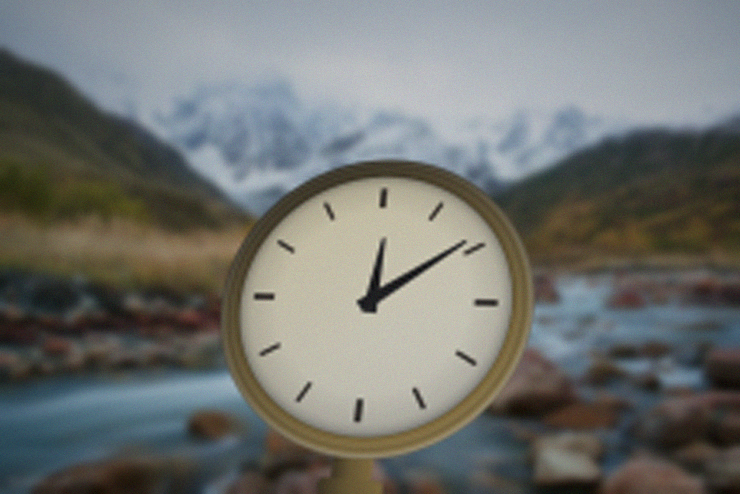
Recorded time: **12:09**
